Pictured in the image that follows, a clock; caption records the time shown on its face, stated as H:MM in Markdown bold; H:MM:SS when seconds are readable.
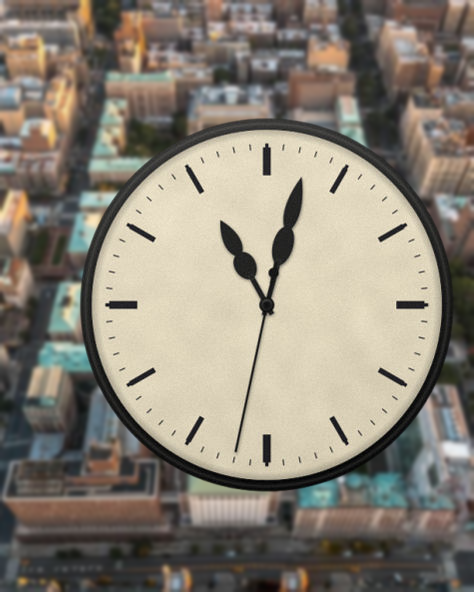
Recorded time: **11:02:32**
